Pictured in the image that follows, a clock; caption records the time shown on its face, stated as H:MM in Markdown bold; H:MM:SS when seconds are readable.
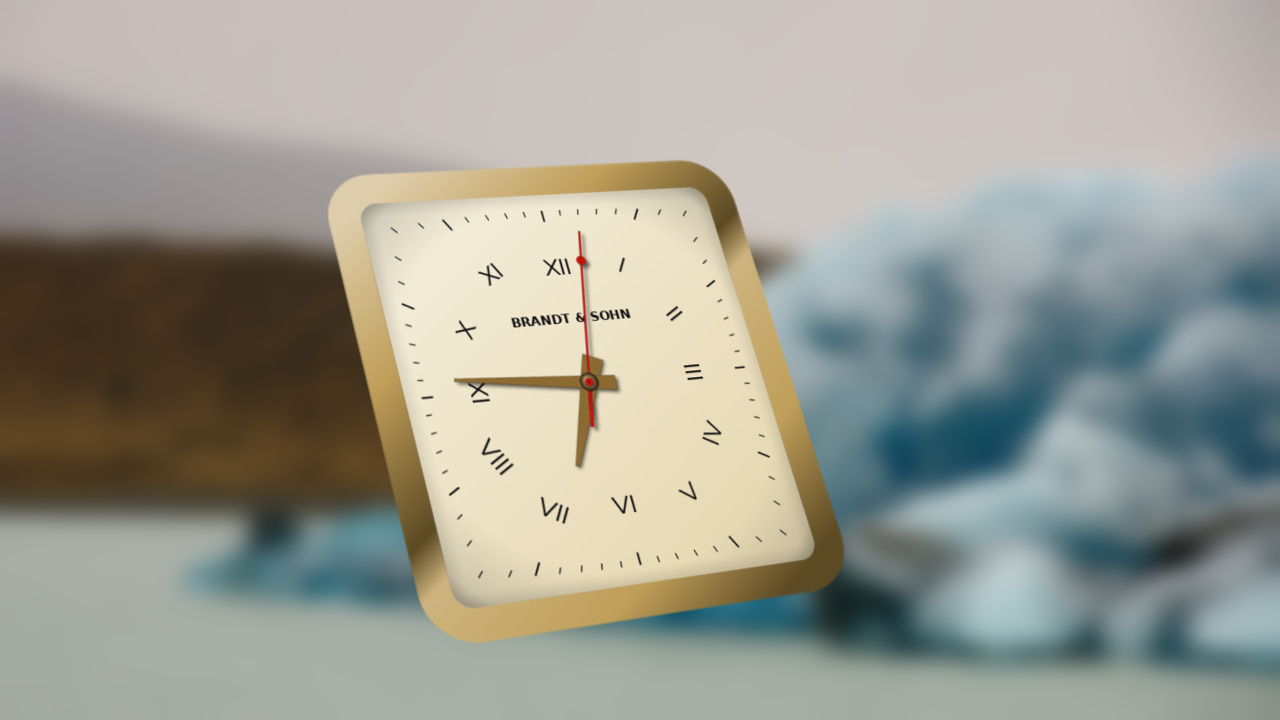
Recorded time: **6:46:02**
